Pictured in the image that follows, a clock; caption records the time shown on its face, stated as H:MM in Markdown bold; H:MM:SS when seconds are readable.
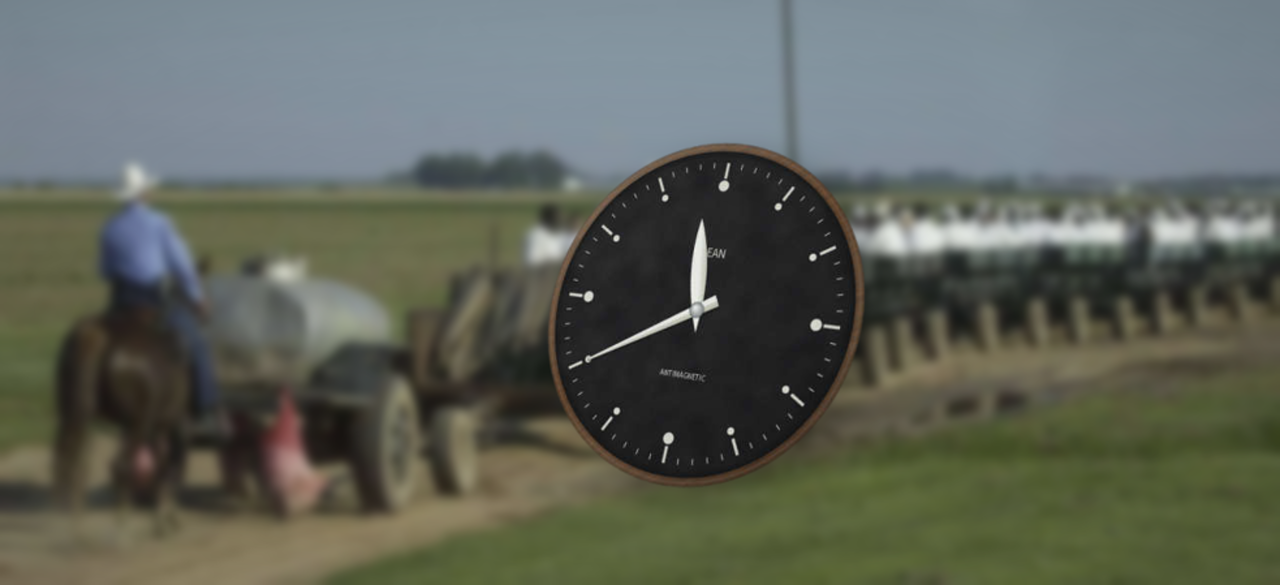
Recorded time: **11:40**
